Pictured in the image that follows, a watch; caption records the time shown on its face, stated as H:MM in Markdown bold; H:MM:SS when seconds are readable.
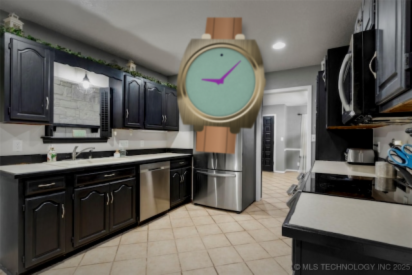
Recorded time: **9:07**
